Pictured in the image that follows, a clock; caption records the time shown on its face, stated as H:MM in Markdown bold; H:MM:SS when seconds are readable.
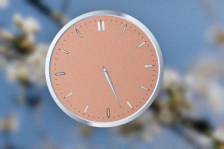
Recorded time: **5:27**
